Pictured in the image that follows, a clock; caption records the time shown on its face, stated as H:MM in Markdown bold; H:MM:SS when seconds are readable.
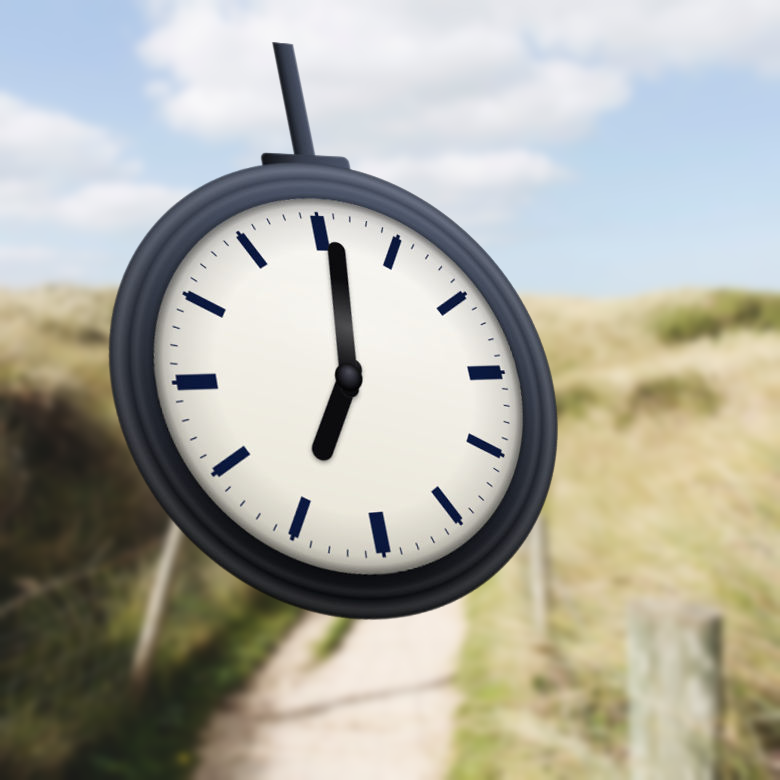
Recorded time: **7:01**
